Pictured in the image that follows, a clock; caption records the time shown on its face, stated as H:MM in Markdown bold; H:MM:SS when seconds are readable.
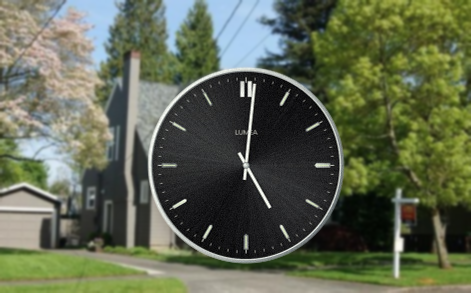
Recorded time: **5:01**
